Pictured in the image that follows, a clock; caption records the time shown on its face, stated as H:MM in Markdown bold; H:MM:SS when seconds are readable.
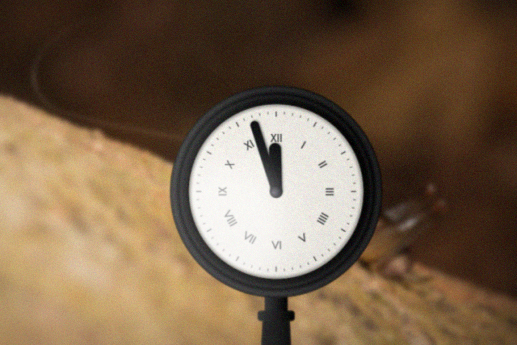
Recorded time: **11:57**
